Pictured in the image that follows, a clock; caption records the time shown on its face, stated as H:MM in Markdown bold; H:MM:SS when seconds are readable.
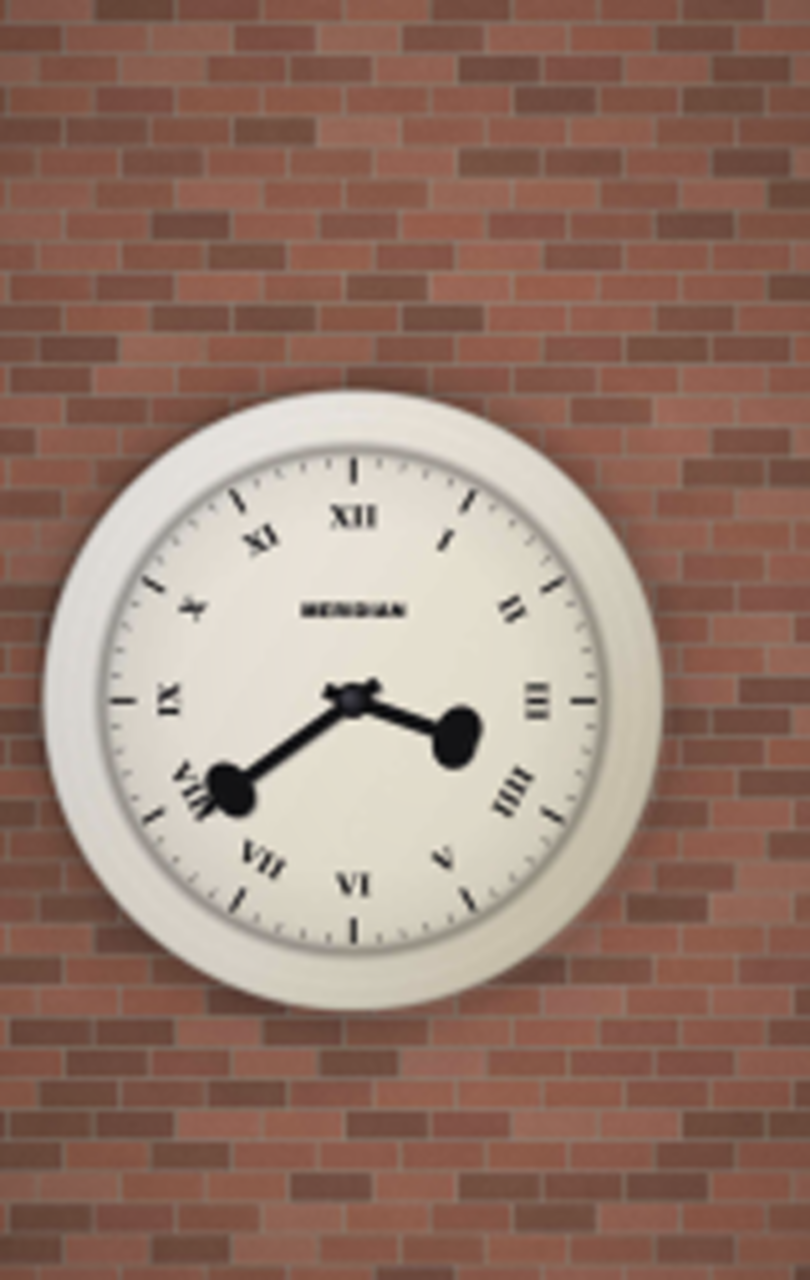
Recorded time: **3:39**
